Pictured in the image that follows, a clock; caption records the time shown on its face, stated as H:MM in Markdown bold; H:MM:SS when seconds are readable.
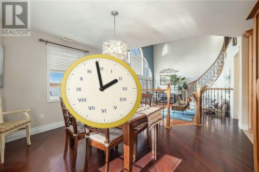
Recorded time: **1:59**
